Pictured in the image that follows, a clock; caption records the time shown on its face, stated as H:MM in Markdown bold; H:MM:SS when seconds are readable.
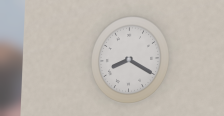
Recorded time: **8:20**
